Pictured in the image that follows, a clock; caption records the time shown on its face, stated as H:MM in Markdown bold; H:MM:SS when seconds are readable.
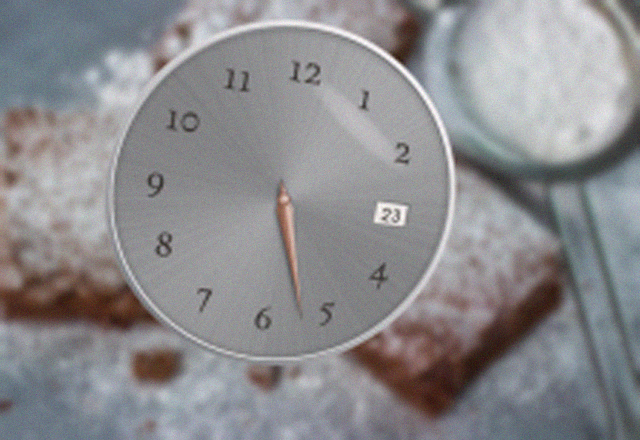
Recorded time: **5:27**
